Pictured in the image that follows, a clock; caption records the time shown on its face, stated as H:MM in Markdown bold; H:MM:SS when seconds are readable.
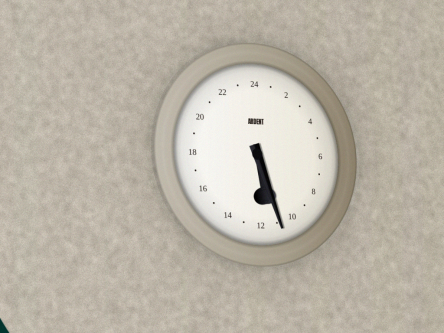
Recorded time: **11:27**
